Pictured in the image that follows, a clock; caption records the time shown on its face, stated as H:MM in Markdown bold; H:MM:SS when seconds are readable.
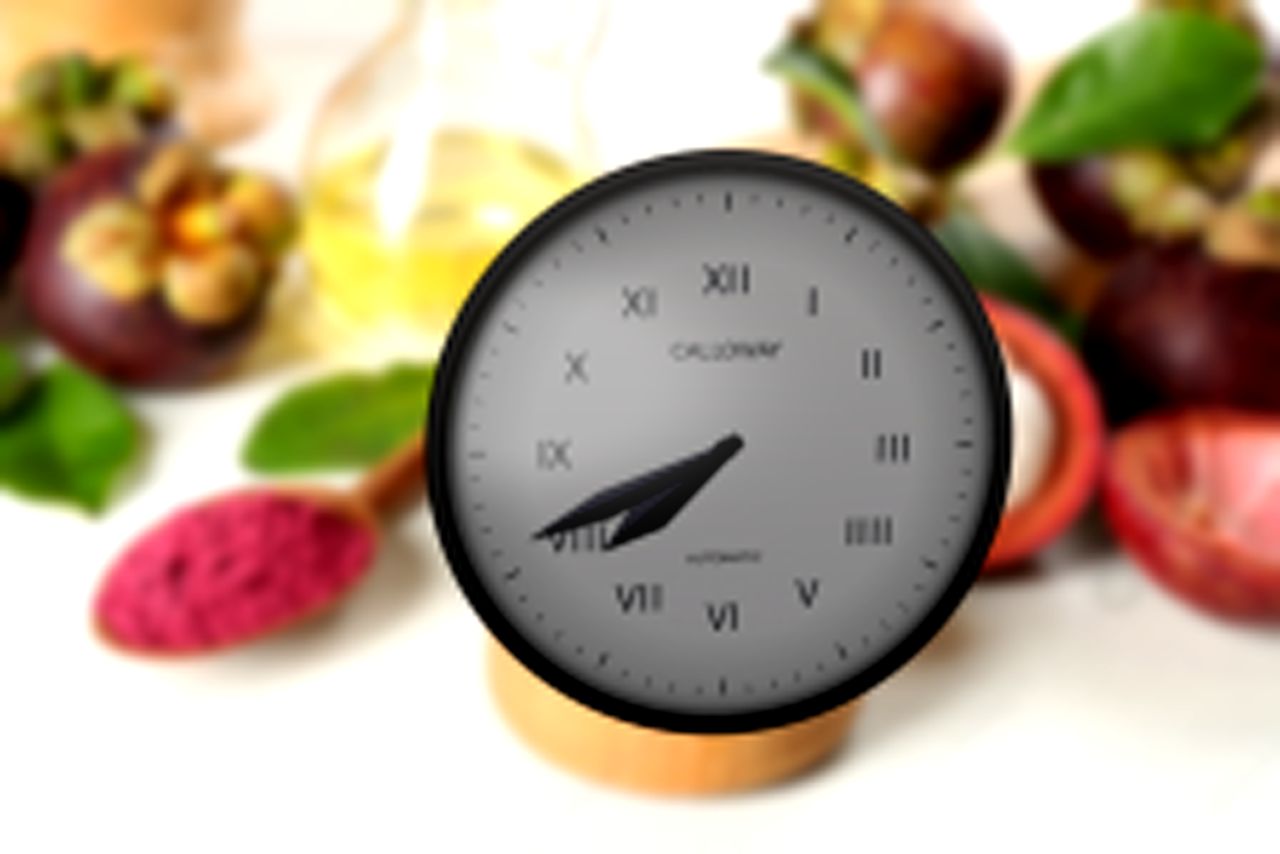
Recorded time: **7:41**
